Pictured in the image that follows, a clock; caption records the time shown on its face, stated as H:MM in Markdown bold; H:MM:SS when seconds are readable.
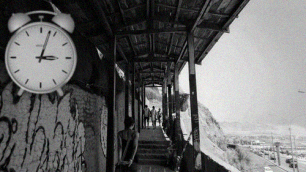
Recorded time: **3:03**
